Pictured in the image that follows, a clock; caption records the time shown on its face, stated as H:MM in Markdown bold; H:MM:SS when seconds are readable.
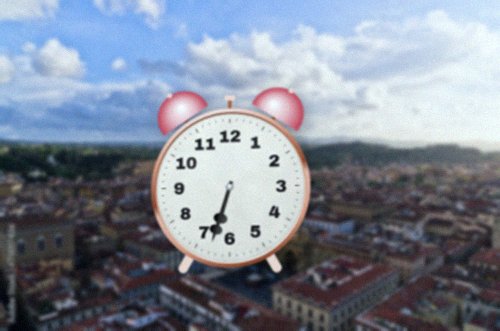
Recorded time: **6:33**
